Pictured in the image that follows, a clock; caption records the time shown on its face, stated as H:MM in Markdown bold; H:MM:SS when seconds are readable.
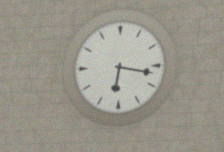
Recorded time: **6:17**
